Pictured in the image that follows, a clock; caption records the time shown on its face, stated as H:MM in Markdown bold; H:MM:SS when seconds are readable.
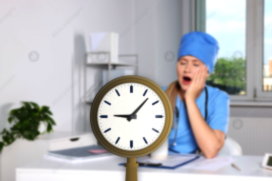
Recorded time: **9:07**
